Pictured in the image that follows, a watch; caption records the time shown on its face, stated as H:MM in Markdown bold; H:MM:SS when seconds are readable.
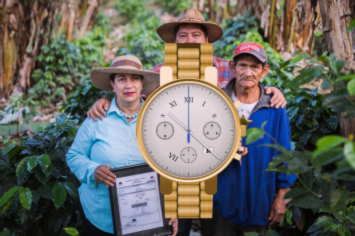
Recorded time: **10:22**
